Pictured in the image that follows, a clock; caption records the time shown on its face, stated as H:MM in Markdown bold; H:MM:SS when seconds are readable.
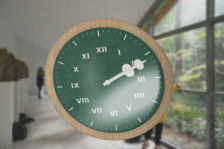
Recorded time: **2:11**
